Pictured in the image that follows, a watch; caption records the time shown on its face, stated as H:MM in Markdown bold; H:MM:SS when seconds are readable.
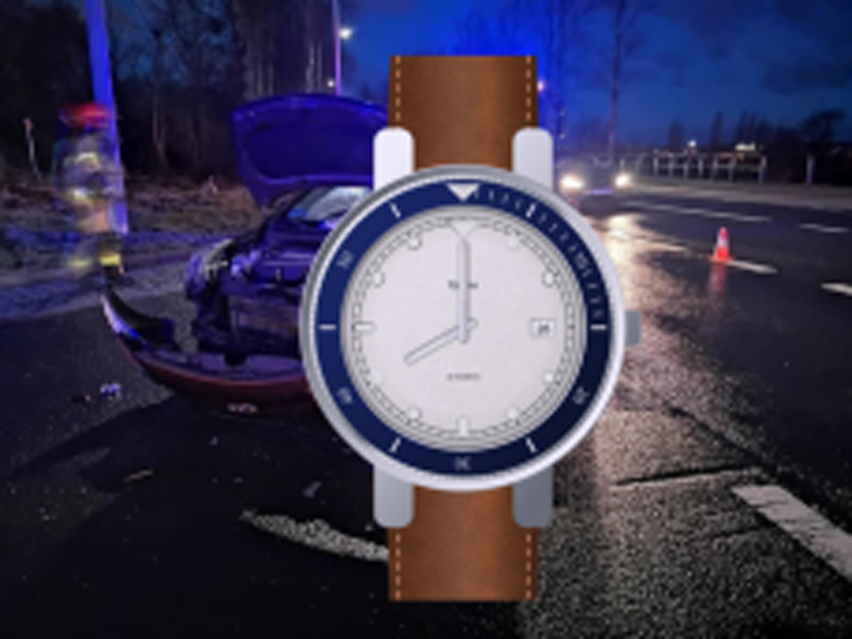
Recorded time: **8:00**
